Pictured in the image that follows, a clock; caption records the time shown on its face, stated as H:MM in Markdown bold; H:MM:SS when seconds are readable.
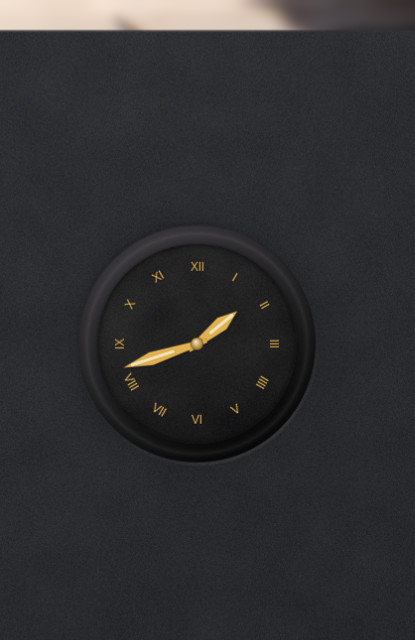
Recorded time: **1:42**
